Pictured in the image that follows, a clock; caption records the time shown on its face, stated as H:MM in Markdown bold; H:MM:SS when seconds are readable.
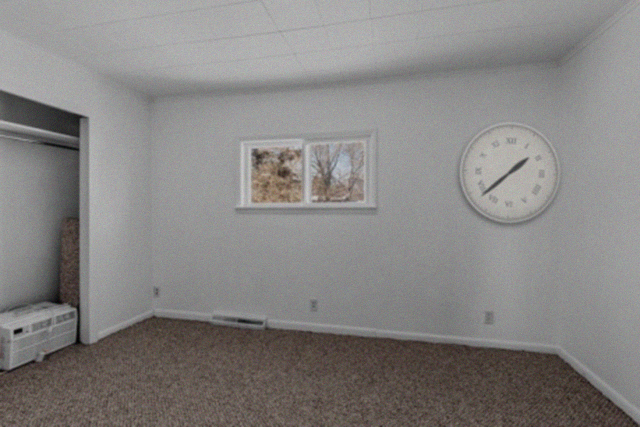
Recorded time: **1:38**
